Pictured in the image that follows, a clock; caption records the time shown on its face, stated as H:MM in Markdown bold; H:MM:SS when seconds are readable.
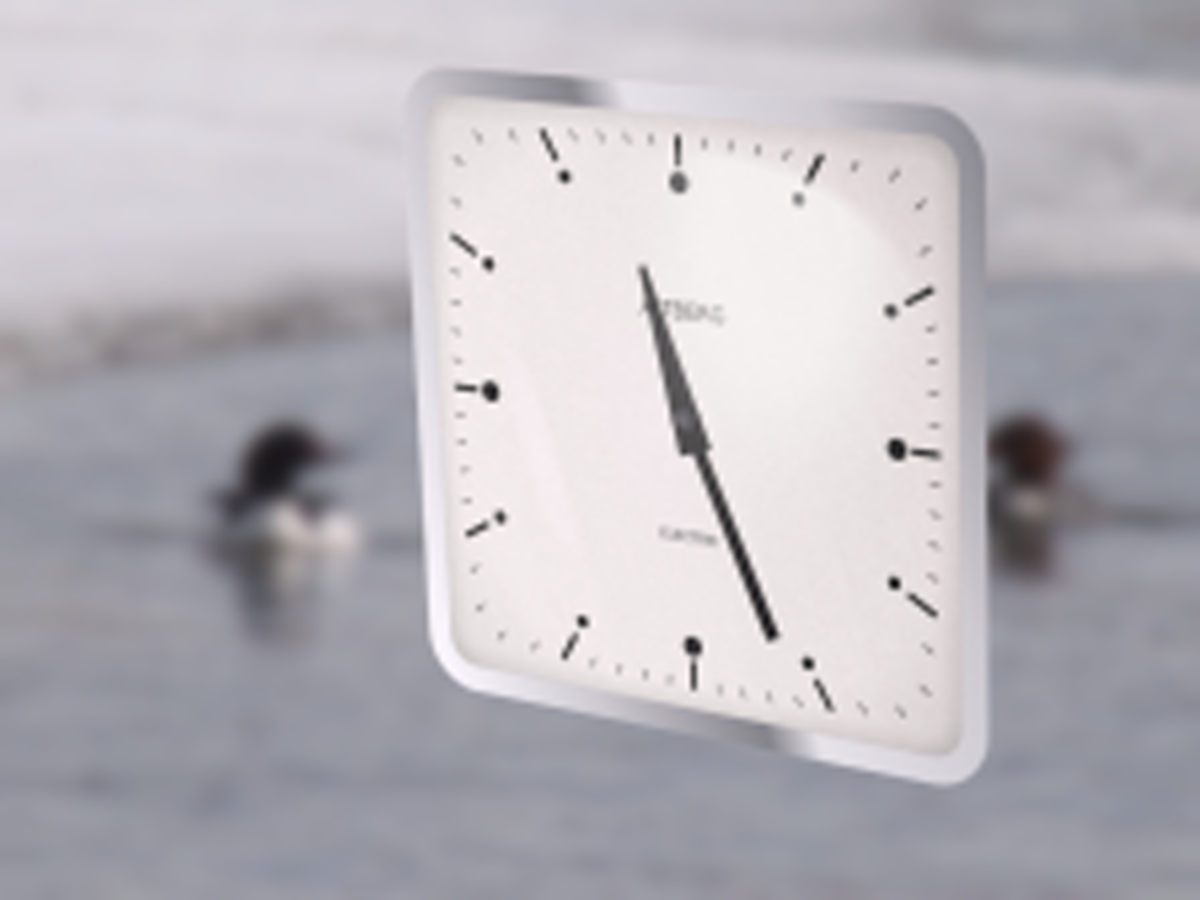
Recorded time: **11:26**
